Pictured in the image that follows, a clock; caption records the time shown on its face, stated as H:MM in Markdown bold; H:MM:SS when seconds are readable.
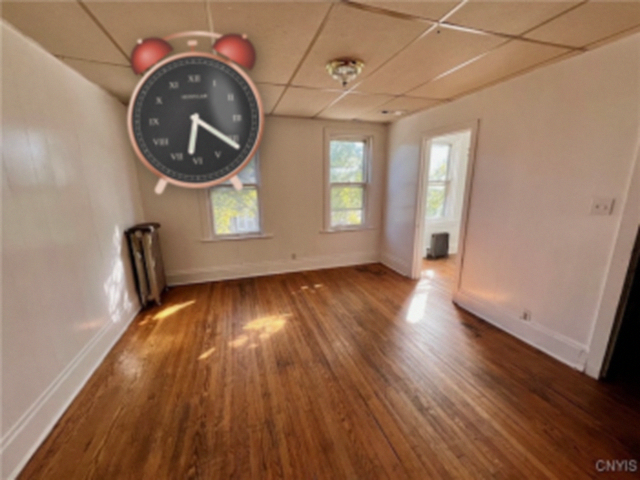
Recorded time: **6:21**
